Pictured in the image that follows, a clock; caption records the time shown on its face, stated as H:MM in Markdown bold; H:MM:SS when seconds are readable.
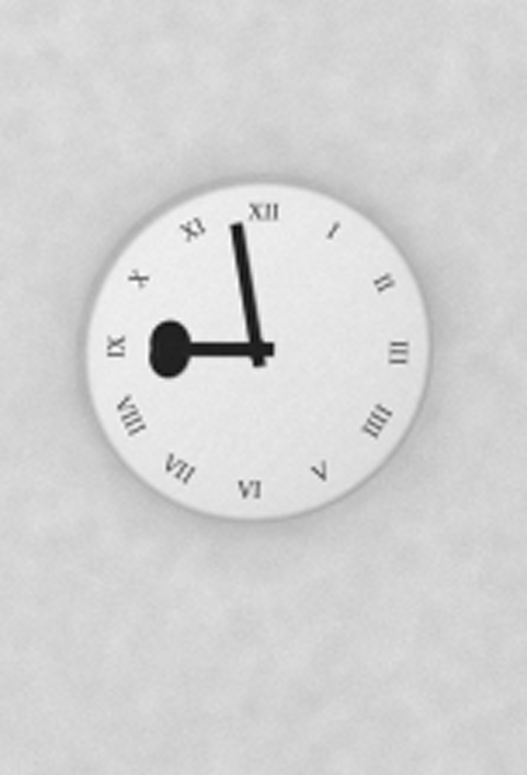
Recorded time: **8:58**
